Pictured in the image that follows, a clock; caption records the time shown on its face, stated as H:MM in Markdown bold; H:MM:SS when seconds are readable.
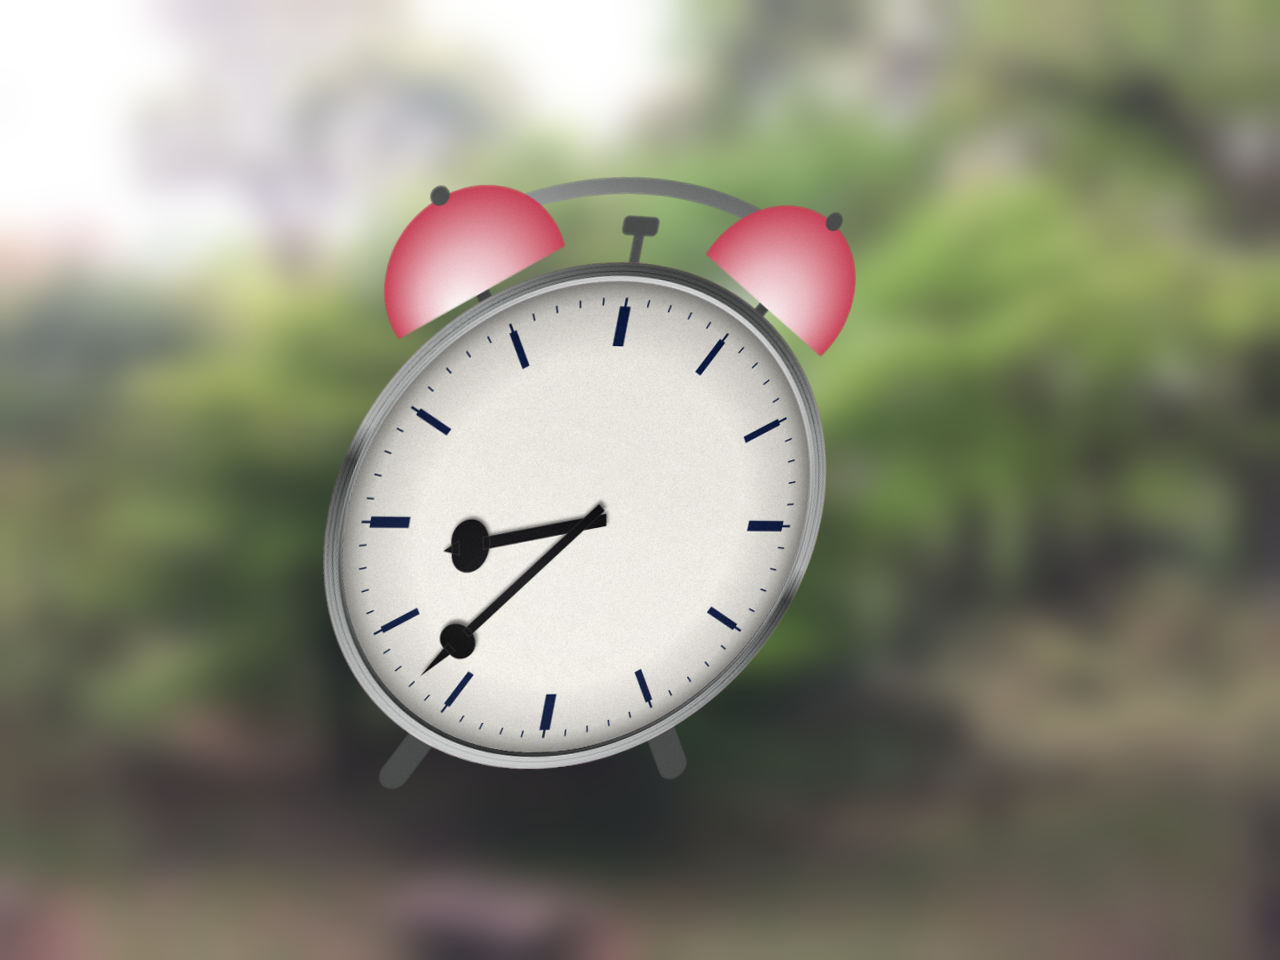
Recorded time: **8:37**
